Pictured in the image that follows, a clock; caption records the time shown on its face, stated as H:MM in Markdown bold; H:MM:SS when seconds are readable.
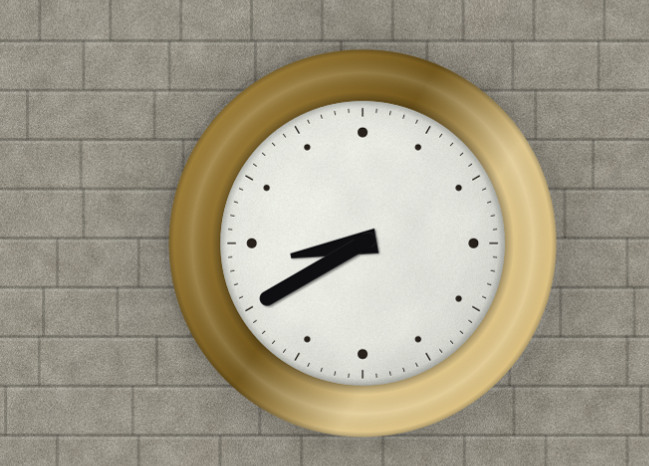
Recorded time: **8:40**
